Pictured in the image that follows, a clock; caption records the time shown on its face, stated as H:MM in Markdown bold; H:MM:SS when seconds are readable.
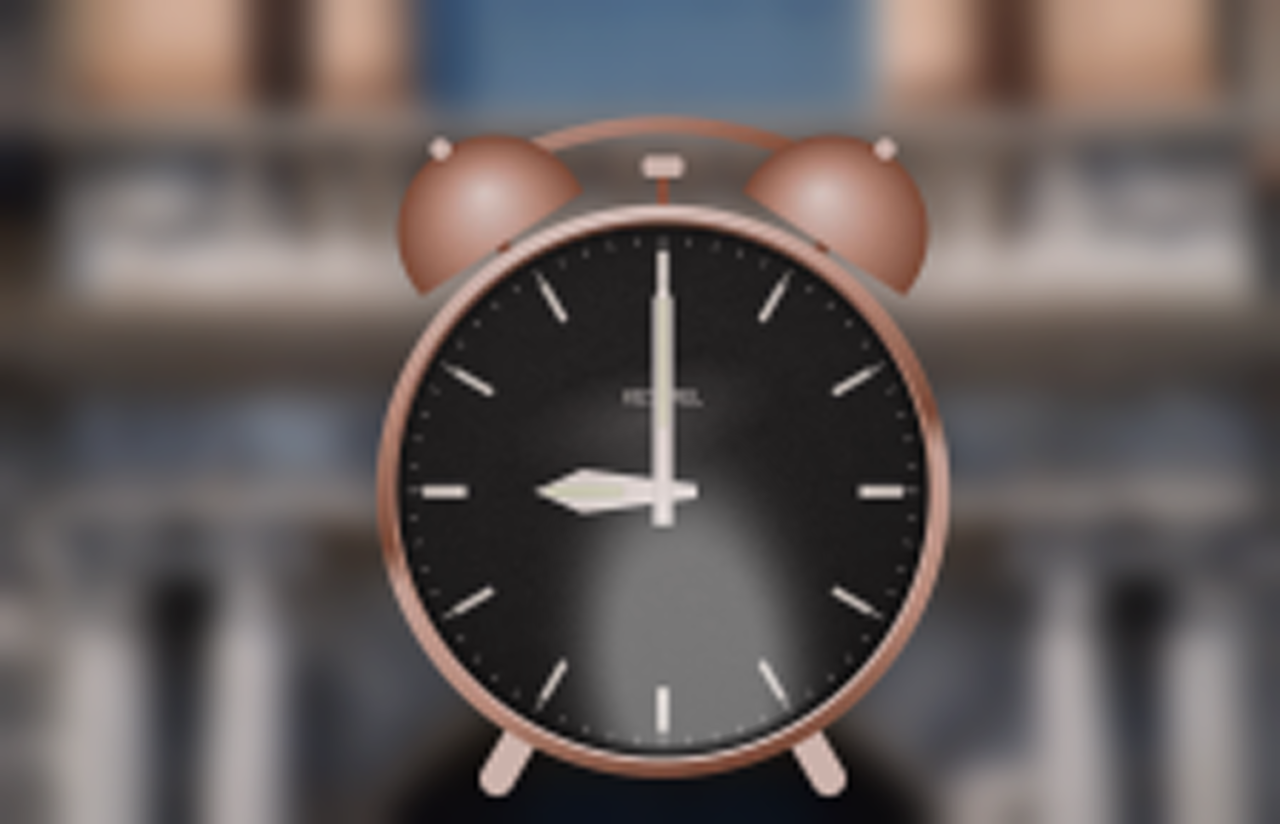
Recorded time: **9:00**
